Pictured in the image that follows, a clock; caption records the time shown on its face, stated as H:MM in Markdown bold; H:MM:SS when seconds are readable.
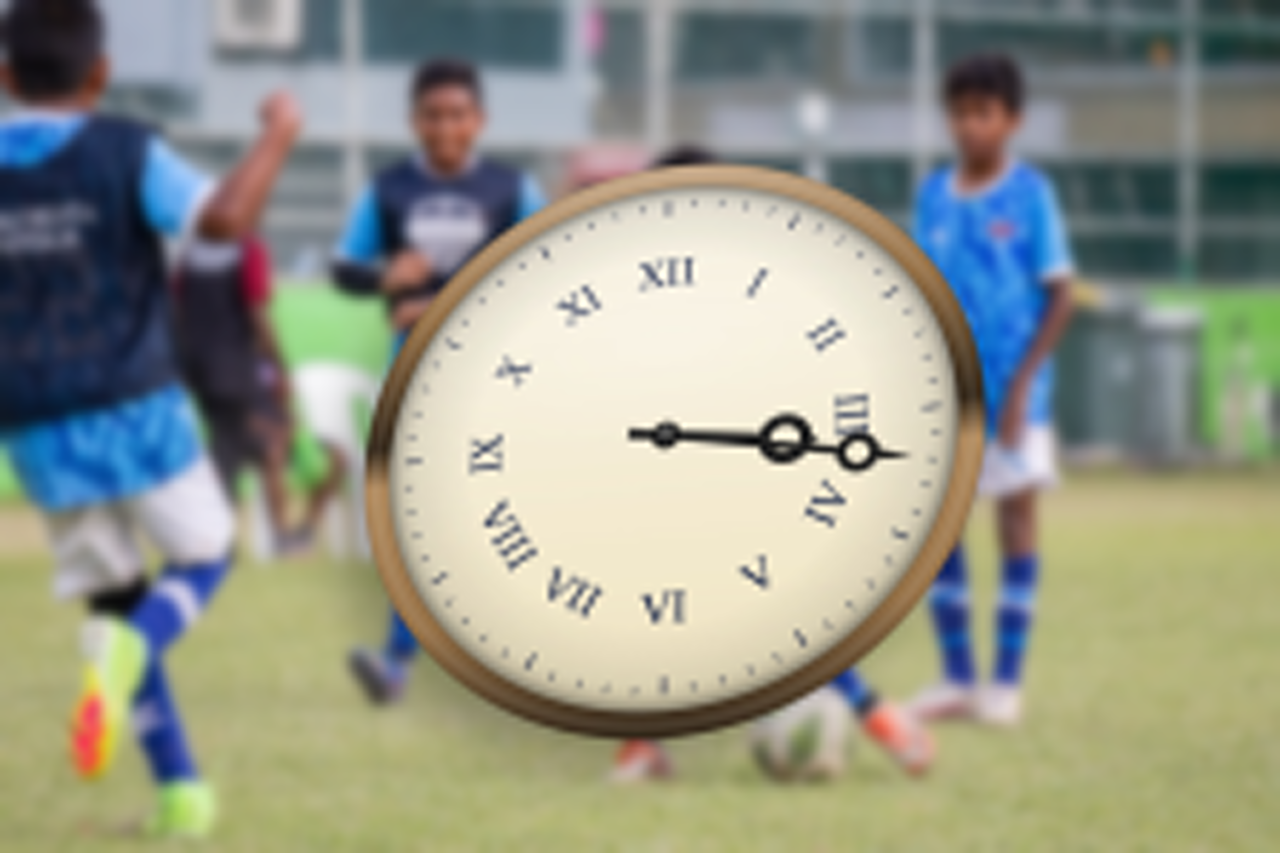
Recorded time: **3:17**
